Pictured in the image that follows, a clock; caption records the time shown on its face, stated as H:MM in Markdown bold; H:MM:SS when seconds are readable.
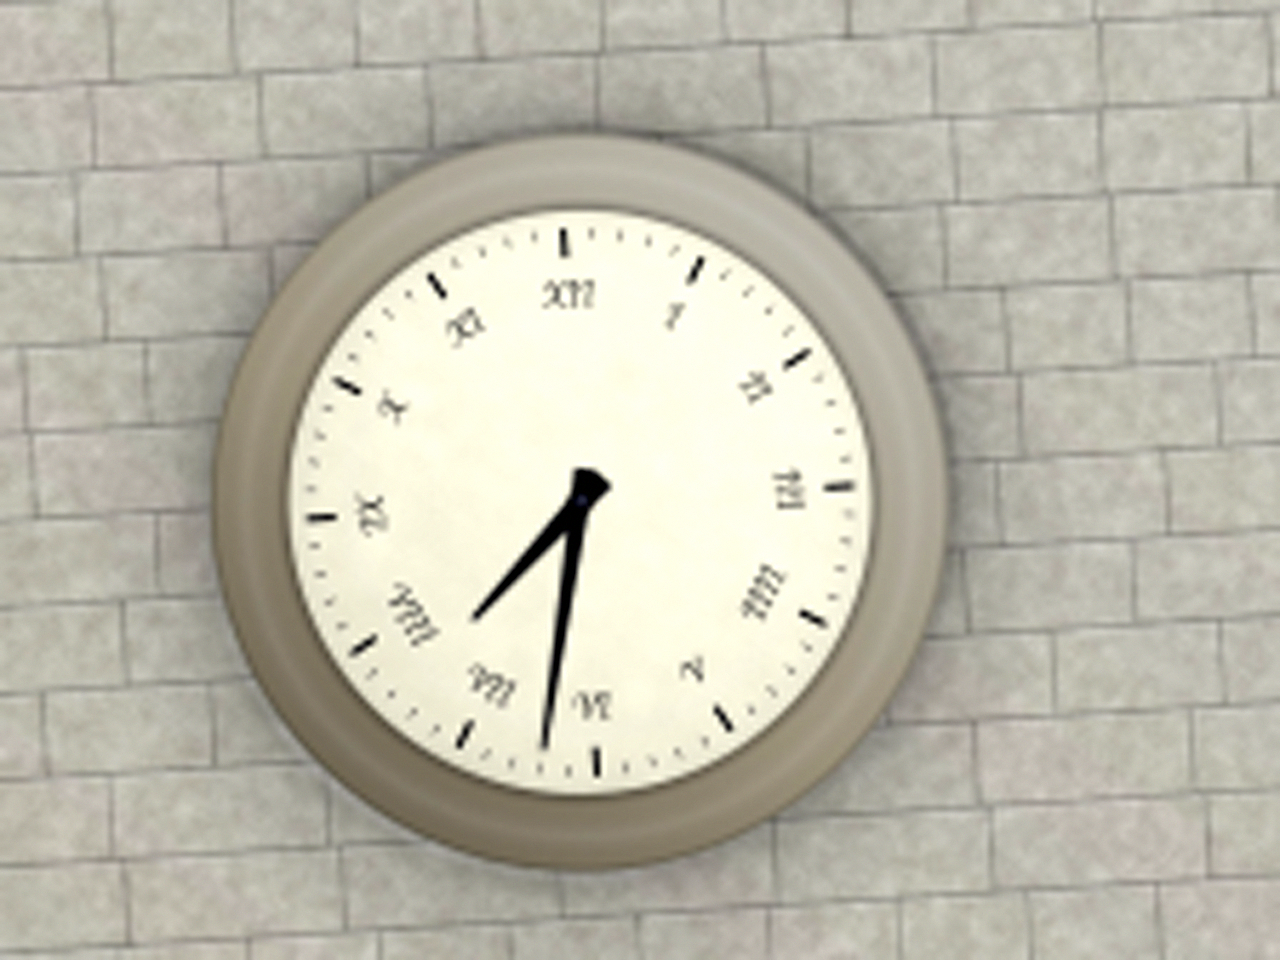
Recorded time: **7:32**
